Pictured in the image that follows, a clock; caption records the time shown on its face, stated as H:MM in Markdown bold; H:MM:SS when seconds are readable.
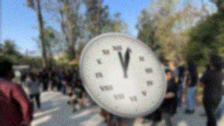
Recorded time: **12:04**
